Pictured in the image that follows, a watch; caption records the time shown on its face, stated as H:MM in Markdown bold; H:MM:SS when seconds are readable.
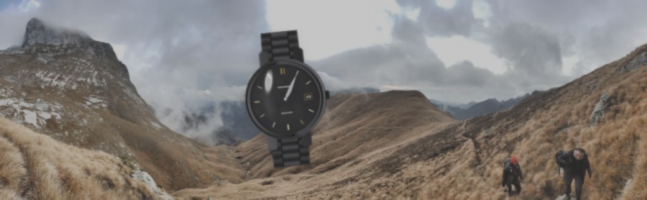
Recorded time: **1:05**
